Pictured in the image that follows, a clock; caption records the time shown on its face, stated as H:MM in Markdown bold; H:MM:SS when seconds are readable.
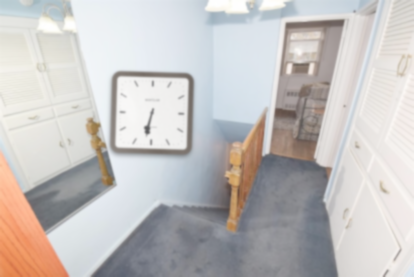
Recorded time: **6:32**
